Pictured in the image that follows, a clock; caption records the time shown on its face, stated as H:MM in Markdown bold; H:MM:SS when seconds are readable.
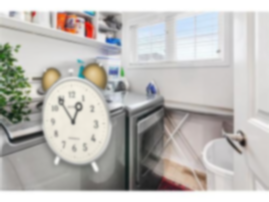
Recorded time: **12:54**
